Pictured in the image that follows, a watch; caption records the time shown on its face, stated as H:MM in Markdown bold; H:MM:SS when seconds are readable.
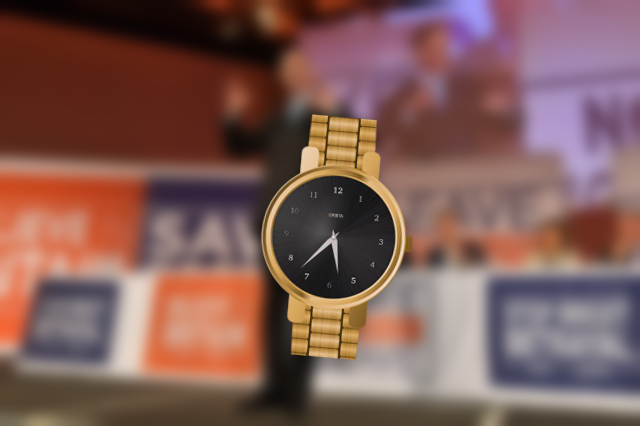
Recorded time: **5:37**
